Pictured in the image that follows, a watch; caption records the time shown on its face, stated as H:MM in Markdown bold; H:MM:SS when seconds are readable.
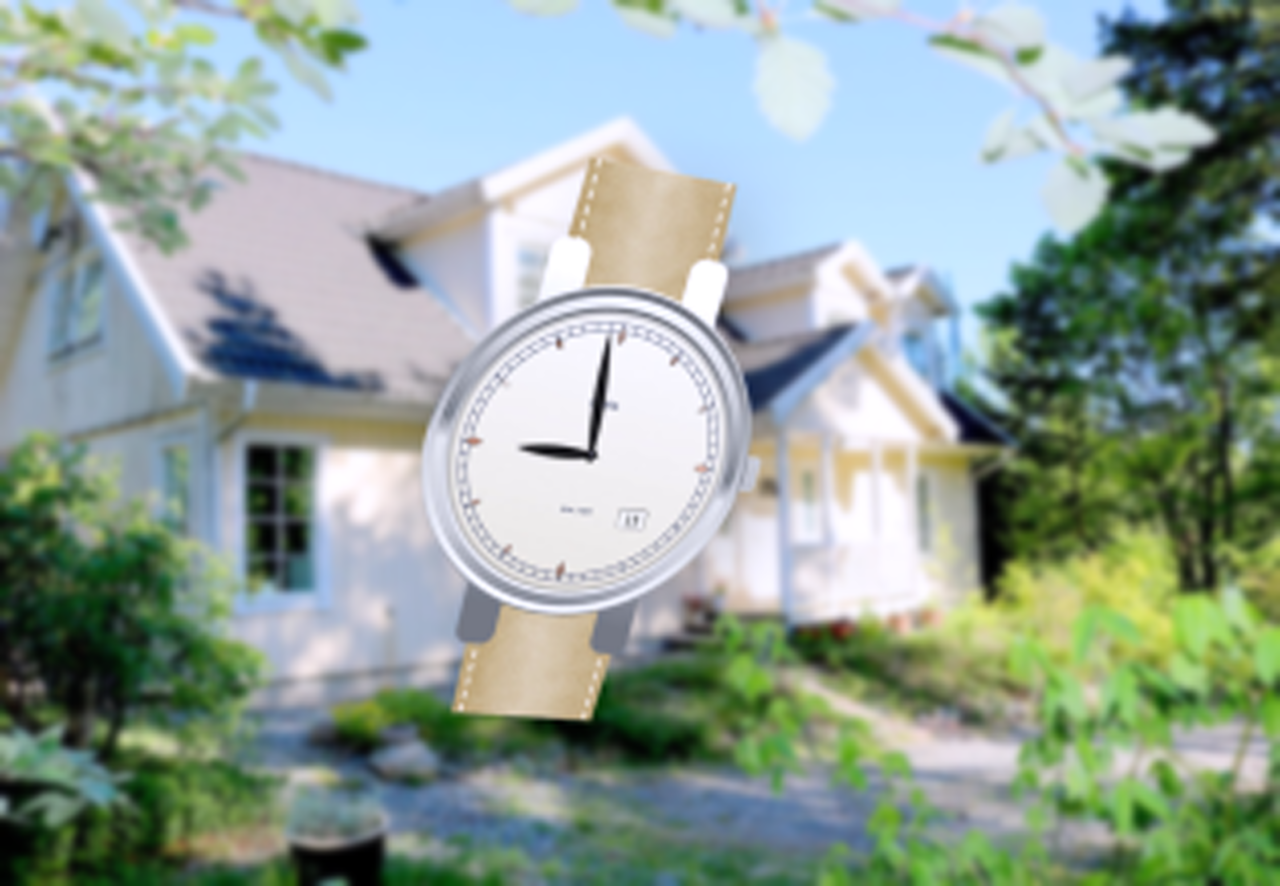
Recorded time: **8:59**
